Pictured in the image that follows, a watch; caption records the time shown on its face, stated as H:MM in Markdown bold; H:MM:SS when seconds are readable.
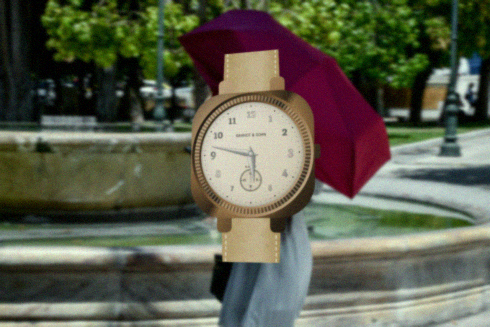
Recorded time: **5:47**
